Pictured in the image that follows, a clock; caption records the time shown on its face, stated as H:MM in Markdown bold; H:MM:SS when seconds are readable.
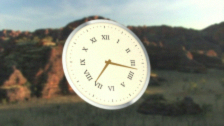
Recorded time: **7:17**
